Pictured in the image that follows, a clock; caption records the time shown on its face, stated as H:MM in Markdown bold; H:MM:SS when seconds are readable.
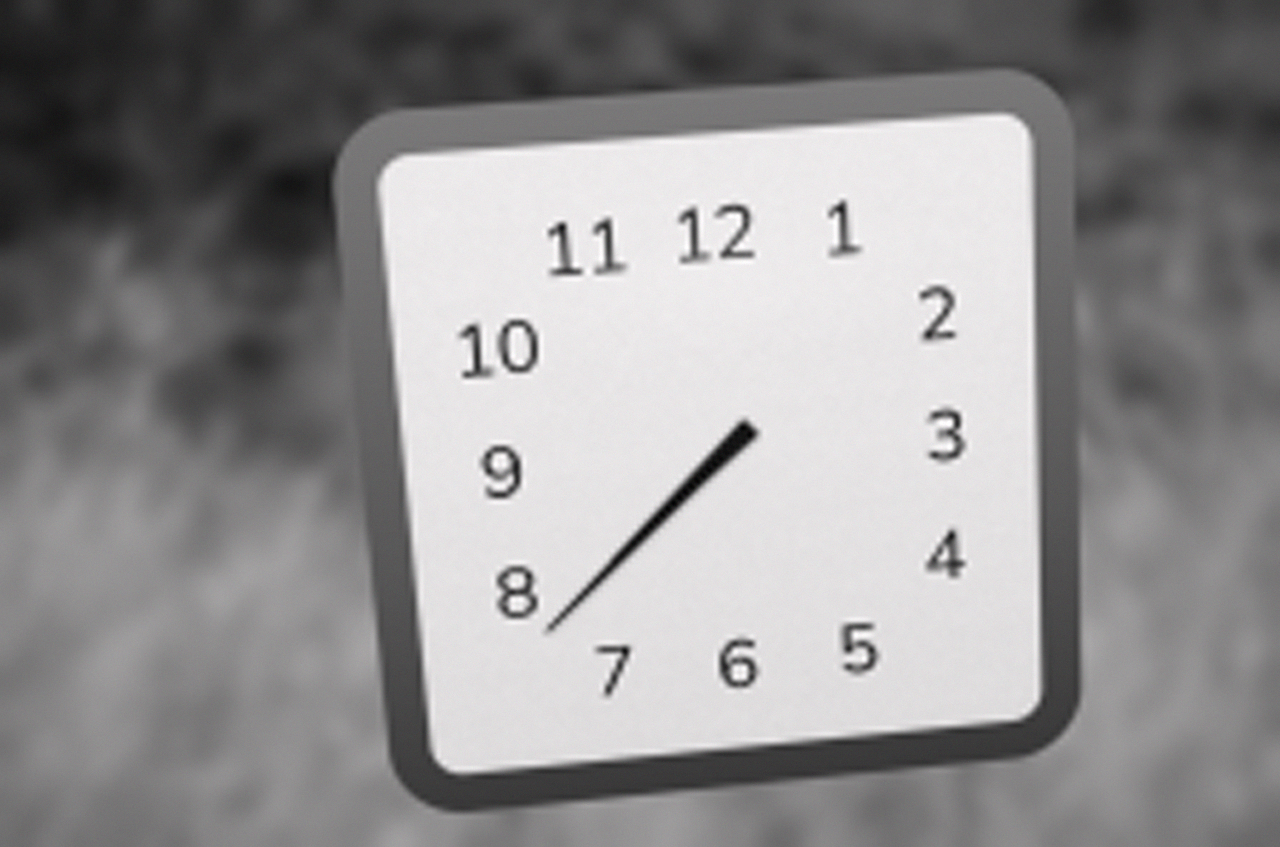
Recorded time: **7:38**
